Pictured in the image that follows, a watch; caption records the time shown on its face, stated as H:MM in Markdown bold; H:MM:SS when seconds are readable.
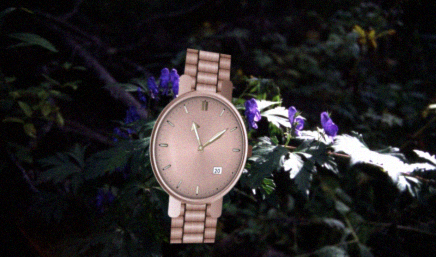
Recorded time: **11:09**
